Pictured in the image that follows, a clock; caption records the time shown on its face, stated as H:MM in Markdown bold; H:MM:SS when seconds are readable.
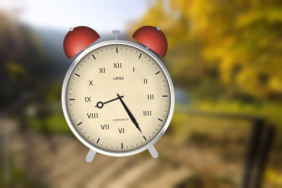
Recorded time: **8:25**
